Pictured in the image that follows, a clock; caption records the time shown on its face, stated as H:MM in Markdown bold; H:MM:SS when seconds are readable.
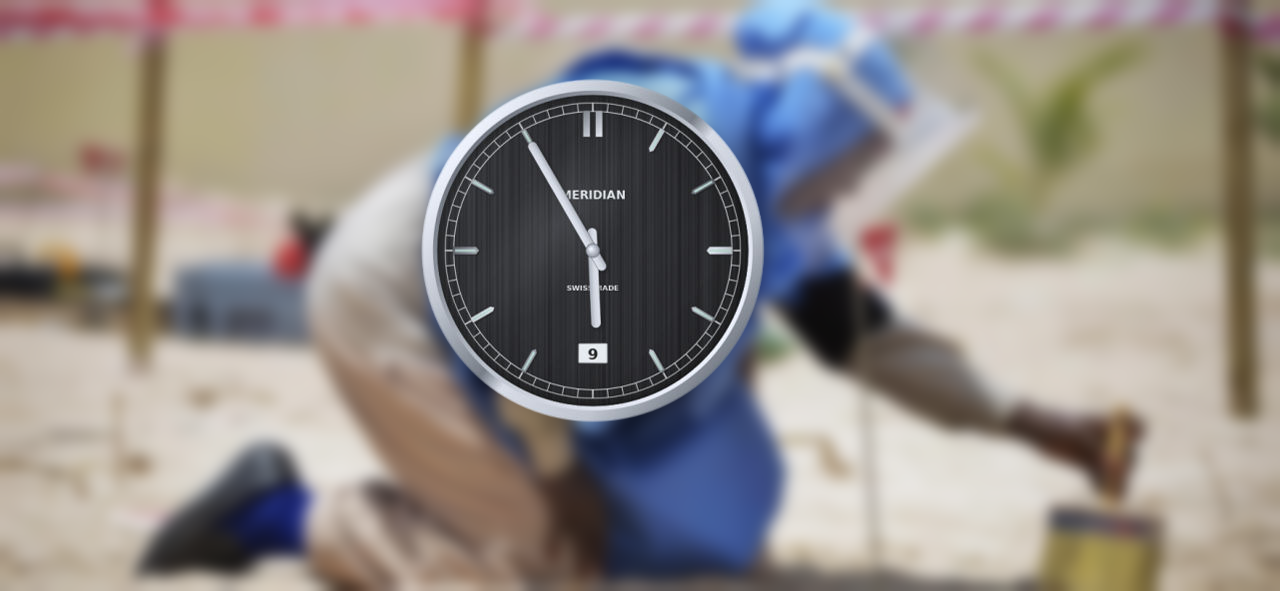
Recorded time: **5:55**
